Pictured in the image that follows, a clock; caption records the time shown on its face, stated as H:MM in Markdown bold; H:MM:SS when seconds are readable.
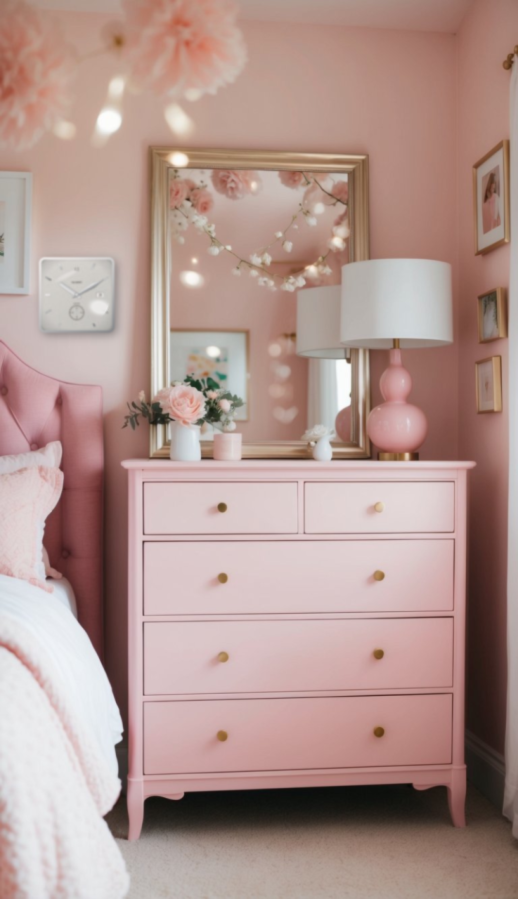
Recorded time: **10:10**
